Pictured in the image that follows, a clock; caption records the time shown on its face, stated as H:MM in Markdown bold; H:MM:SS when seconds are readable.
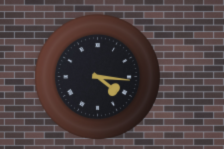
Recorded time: **4:16**
